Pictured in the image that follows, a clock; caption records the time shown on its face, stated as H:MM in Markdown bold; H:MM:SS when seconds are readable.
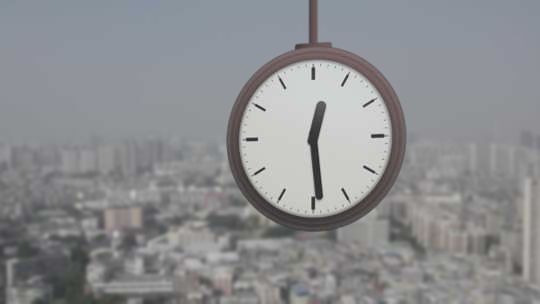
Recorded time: **12:29**
